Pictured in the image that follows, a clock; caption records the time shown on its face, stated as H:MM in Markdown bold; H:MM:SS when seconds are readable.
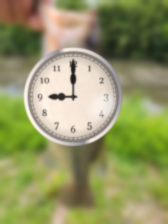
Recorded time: **9:00**
